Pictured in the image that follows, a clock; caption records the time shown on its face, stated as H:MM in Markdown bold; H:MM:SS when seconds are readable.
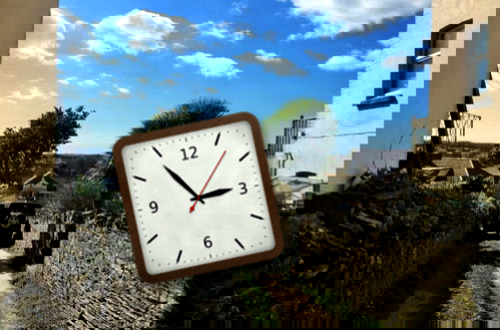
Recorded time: **2:54:07**
